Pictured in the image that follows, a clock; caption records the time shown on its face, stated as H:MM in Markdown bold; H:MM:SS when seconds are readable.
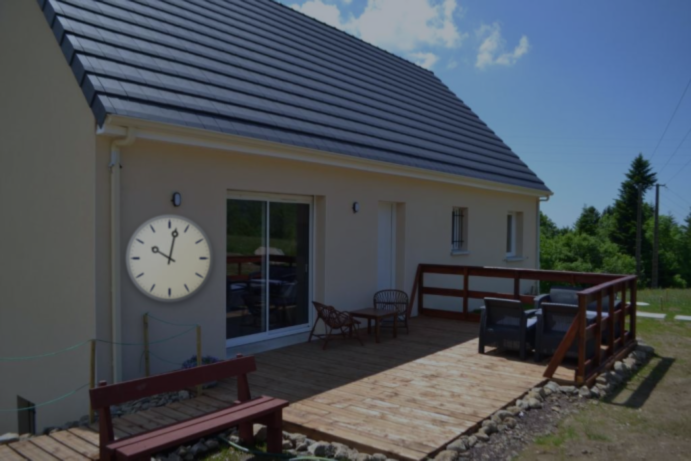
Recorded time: **10:02**
